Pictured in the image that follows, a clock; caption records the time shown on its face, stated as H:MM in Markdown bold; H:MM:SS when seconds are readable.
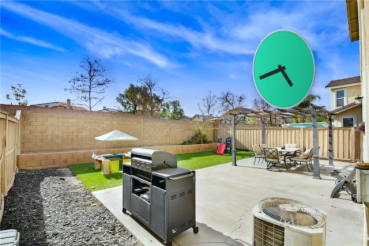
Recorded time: **4:42**
